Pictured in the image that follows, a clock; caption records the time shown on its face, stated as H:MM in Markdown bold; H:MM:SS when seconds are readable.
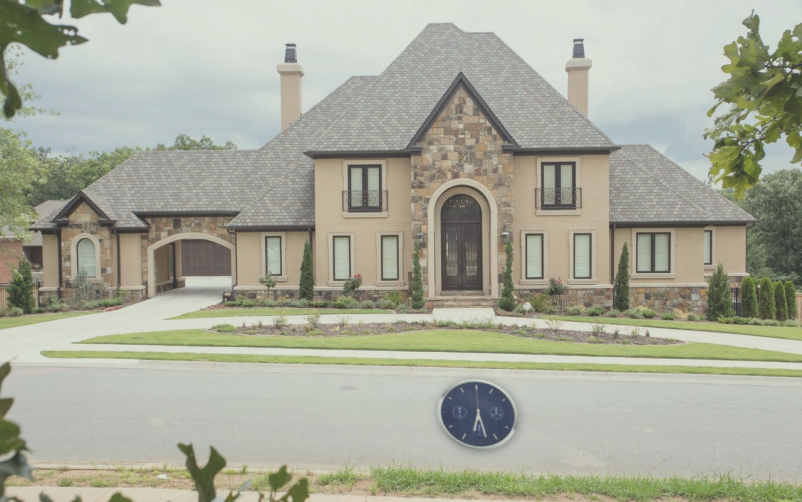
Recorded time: **6:28**
